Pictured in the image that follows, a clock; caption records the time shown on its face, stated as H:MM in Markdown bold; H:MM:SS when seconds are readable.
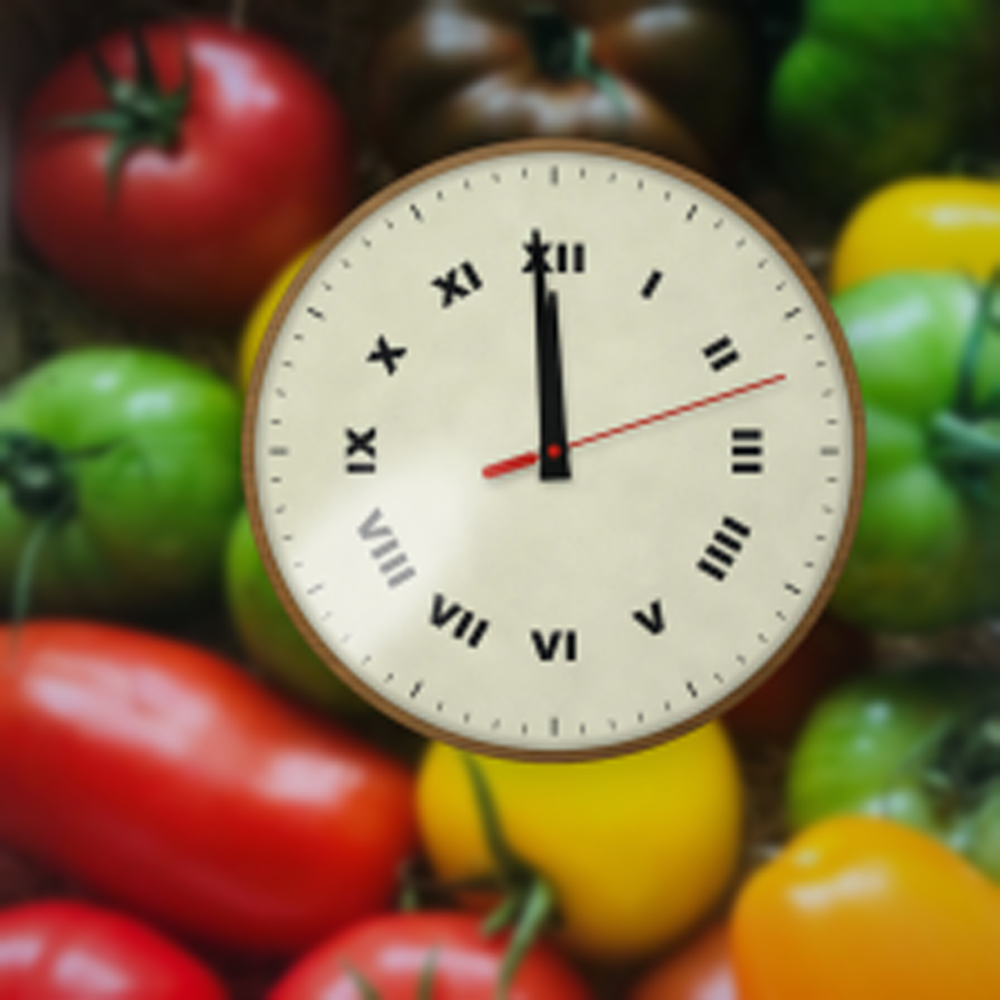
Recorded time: **11:59:12**
